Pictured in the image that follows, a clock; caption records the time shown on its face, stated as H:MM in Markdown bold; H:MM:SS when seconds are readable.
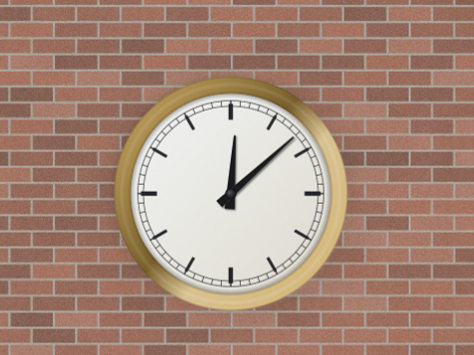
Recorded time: **12:08**
